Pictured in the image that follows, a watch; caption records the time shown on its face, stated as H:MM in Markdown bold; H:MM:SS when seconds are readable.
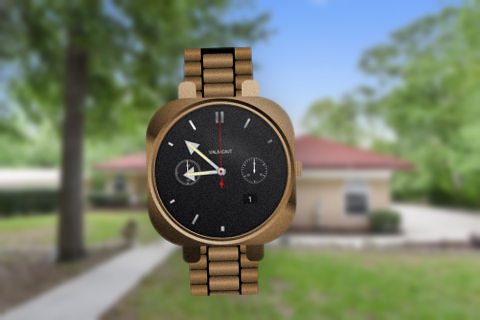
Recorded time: **8:52**
